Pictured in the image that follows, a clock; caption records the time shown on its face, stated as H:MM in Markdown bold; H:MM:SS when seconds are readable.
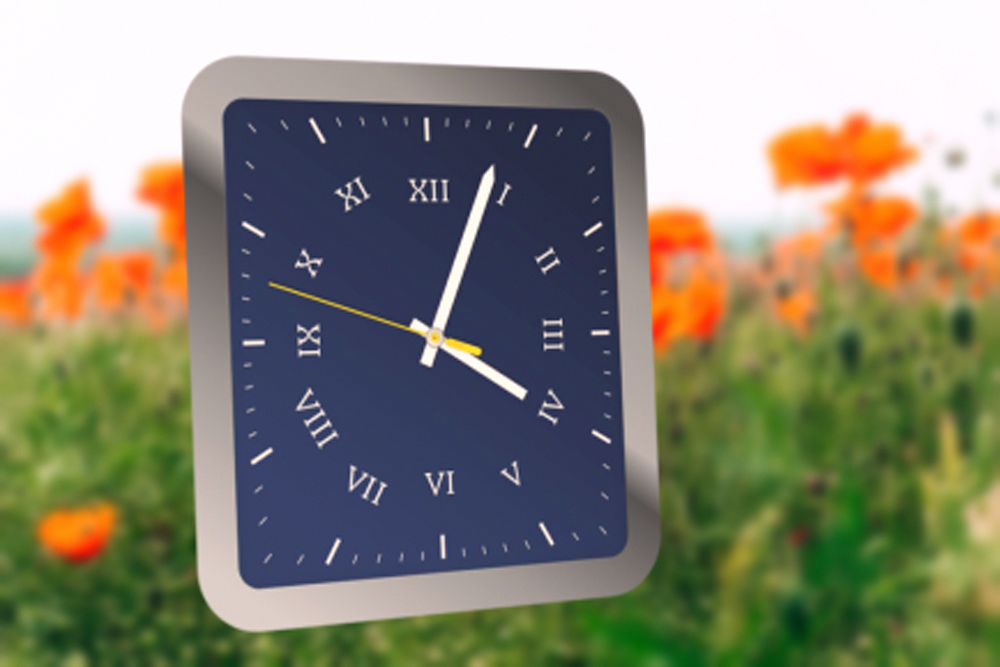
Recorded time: **4:03:48**
